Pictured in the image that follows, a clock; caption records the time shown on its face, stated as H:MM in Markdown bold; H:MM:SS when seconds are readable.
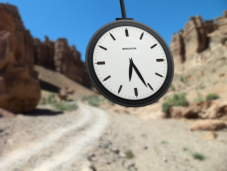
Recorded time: **6:26**
